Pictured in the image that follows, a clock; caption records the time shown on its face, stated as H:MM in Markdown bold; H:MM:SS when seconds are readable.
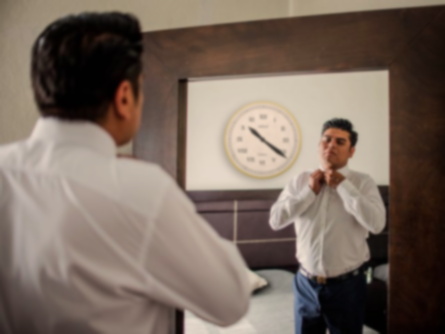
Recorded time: **10:21**
